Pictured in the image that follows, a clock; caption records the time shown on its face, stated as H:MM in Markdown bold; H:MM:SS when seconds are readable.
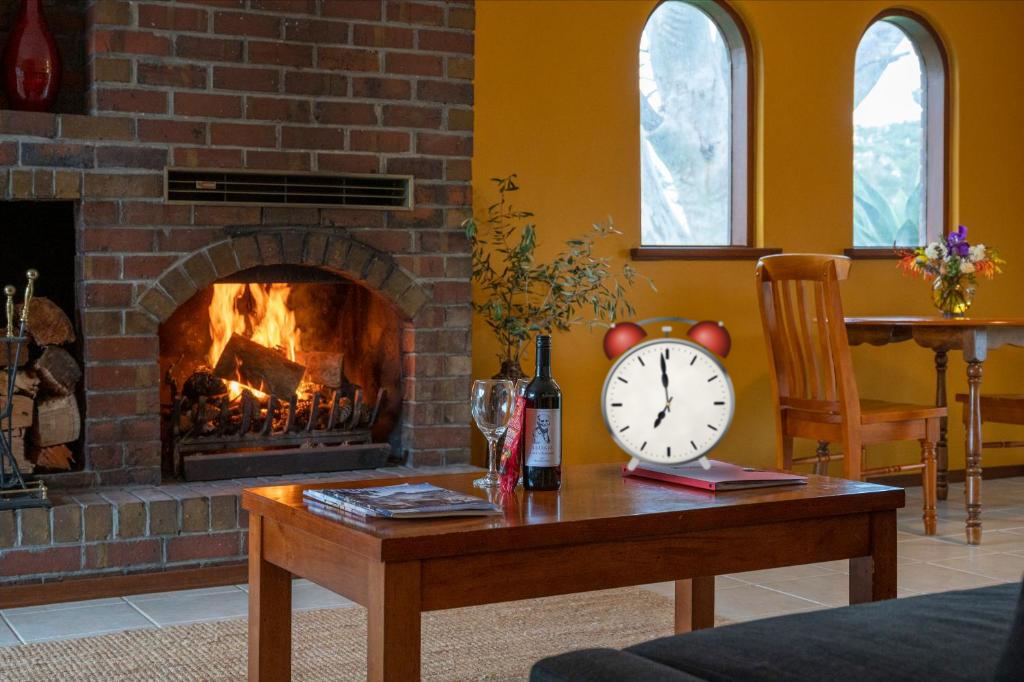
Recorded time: **6:59**
